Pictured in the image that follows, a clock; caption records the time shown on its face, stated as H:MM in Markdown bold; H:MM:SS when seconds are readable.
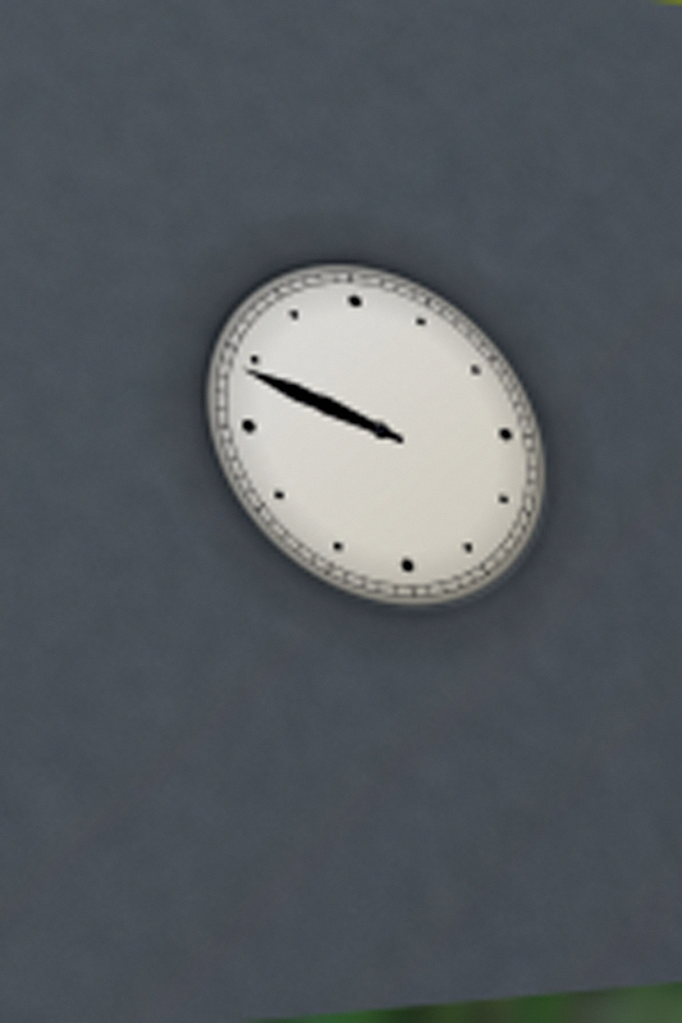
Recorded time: **9:49**
